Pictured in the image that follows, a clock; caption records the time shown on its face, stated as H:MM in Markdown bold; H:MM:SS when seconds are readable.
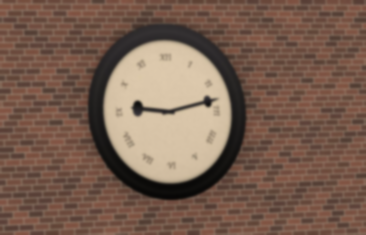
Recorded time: **9:13**
